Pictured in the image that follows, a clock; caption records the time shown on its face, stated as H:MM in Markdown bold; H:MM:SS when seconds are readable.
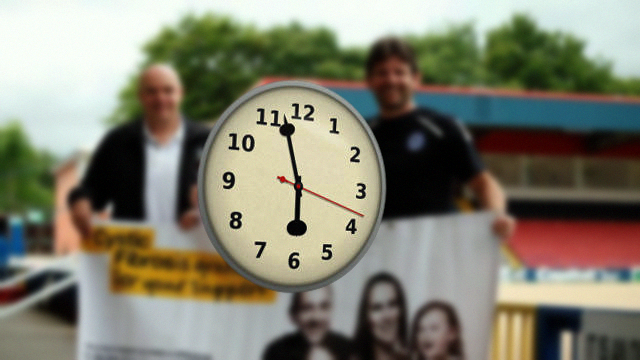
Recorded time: **5:57:18**
